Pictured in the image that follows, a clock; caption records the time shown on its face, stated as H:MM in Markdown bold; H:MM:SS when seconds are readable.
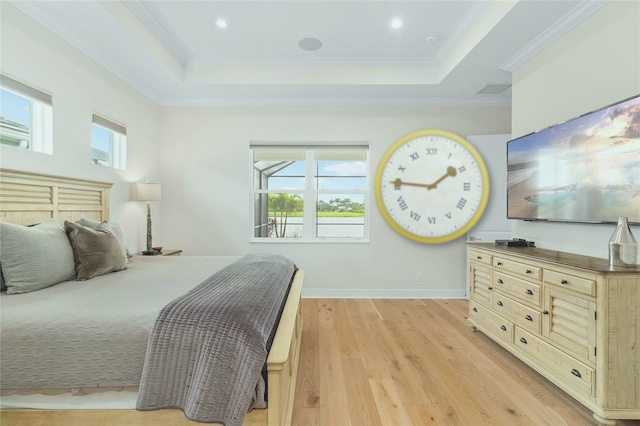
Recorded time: **1:46**
